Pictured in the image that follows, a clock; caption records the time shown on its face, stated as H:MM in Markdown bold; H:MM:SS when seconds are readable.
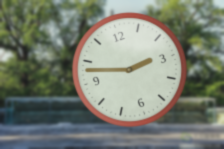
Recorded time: **2:48**
